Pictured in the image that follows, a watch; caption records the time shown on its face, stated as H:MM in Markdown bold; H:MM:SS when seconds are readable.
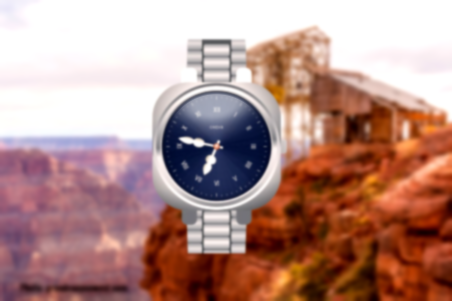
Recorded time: **6:47**
